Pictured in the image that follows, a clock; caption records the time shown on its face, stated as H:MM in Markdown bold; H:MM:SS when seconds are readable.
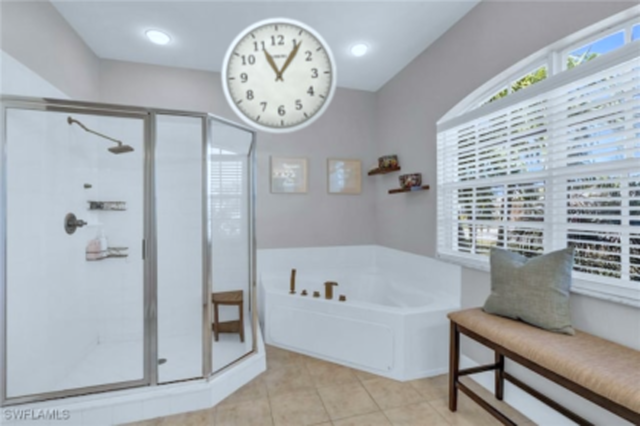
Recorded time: **11:06**
